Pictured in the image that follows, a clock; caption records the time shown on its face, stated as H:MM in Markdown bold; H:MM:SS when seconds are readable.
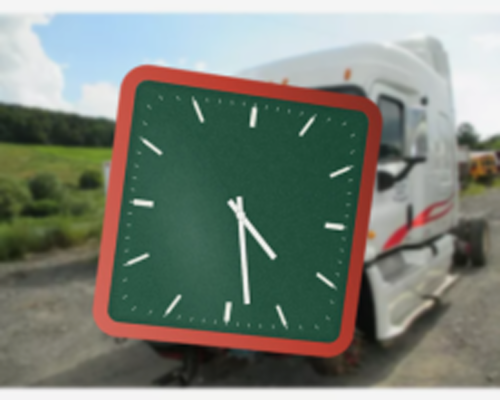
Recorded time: **4:28**
